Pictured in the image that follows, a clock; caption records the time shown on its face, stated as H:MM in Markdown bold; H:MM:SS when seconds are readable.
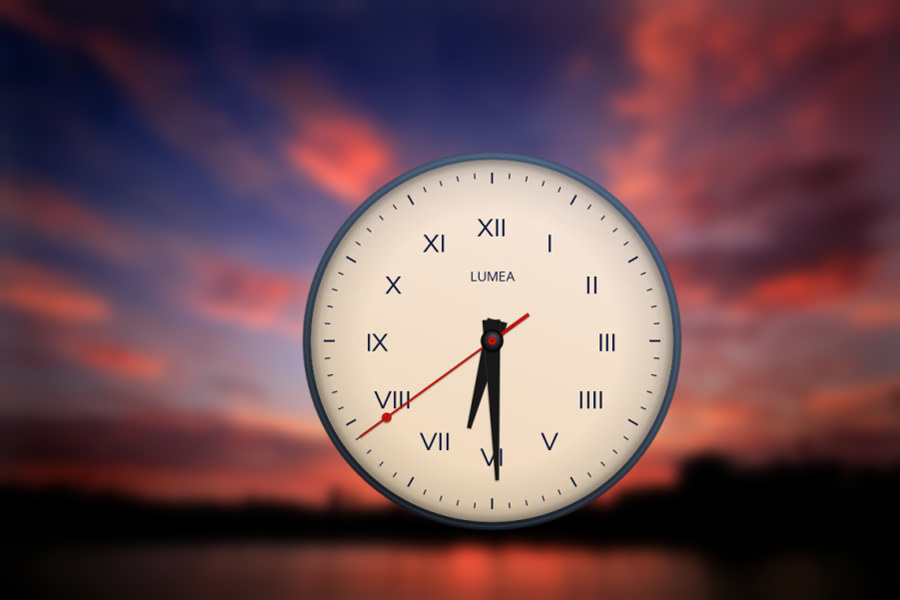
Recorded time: **6:29:39**
